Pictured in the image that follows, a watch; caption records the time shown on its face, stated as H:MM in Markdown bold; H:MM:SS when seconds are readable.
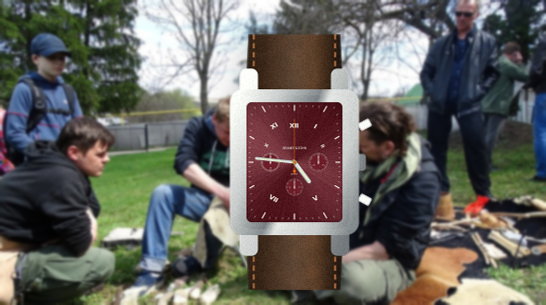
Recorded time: **4:46**
